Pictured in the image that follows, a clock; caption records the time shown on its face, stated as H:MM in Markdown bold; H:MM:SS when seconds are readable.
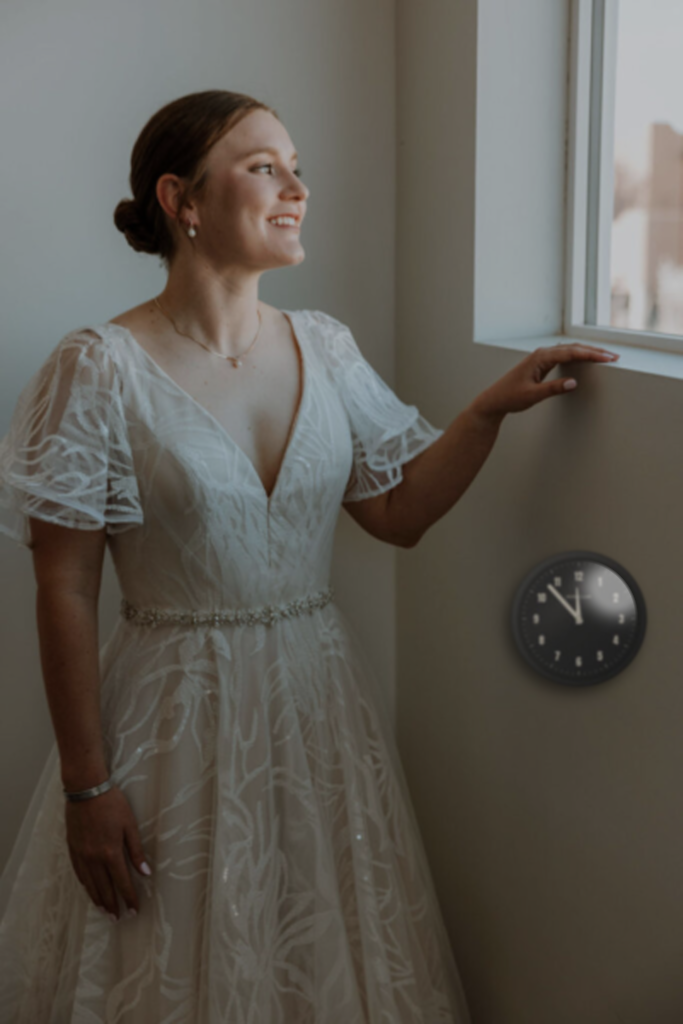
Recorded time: **11:53**
